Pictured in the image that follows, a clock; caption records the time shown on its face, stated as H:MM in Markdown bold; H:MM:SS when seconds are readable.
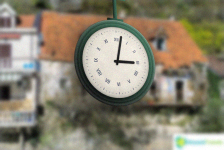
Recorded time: **3:02**
